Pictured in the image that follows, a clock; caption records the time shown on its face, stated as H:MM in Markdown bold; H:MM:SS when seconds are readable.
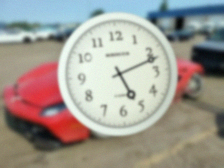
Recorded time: **5:12**
